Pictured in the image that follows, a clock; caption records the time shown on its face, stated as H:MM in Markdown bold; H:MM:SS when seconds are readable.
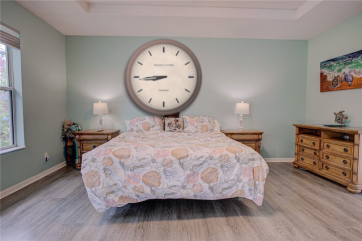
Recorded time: **8:44**
